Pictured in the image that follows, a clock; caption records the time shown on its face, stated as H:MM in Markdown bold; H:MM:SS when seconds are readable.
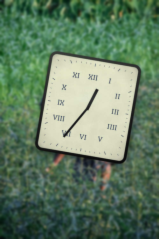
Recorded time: **12:35**
